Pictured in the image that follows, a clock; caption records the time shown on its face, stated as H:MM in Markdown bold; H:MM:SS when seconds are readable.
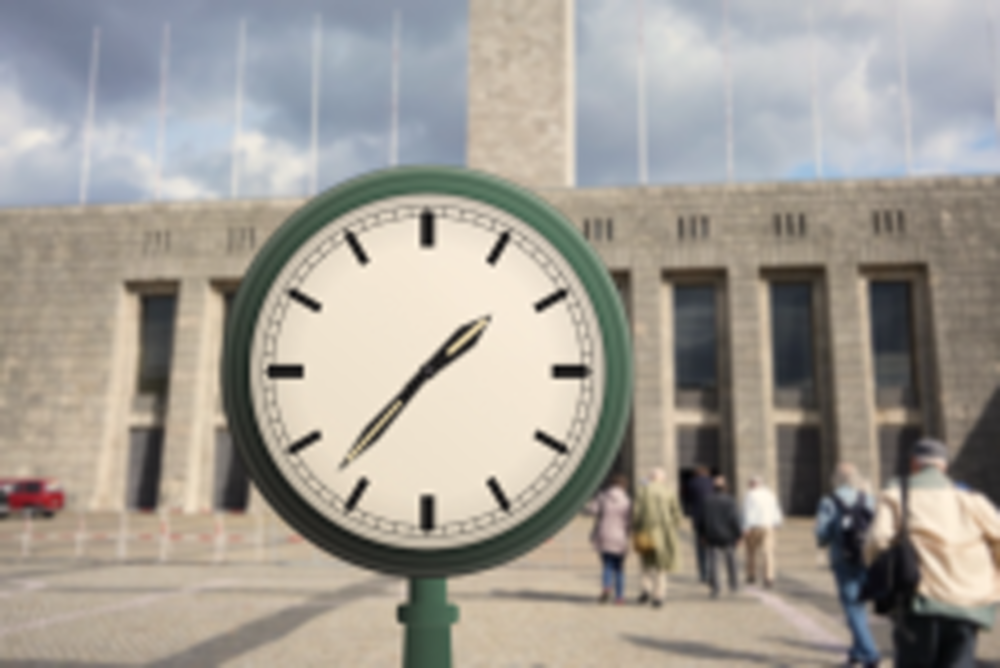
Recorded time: **1:37**
